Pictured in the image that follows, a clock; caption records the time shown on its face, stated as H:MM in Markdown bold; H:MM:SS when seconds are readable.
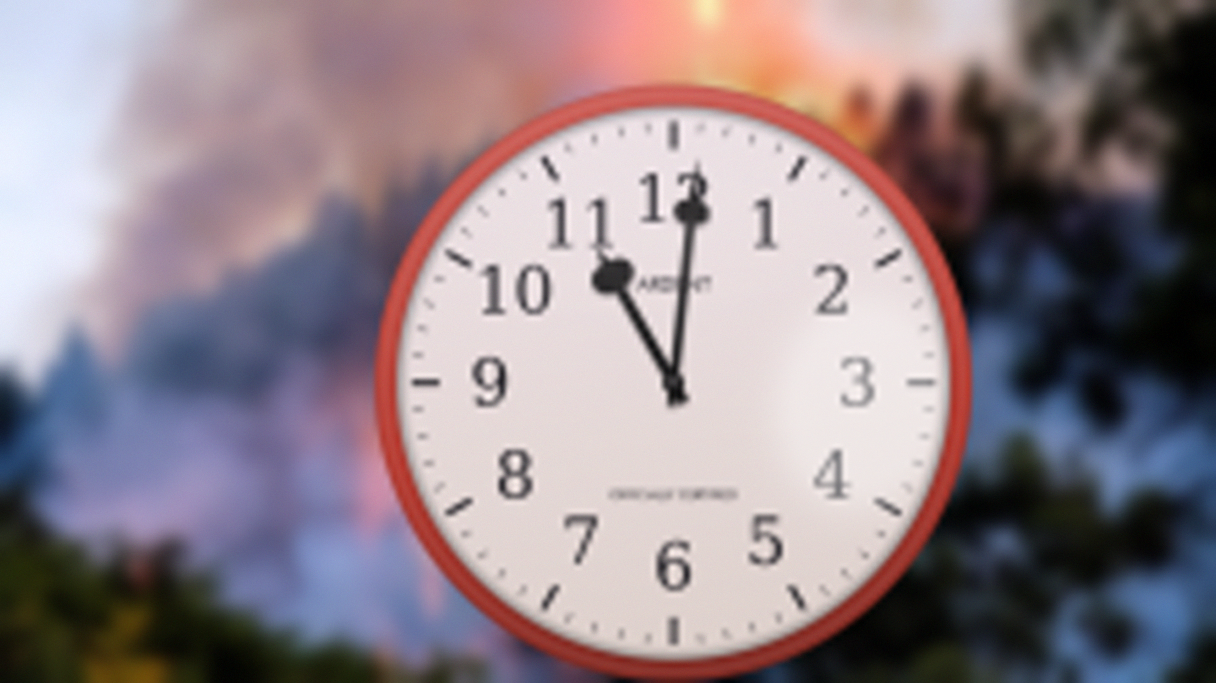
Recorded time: **11:01**
